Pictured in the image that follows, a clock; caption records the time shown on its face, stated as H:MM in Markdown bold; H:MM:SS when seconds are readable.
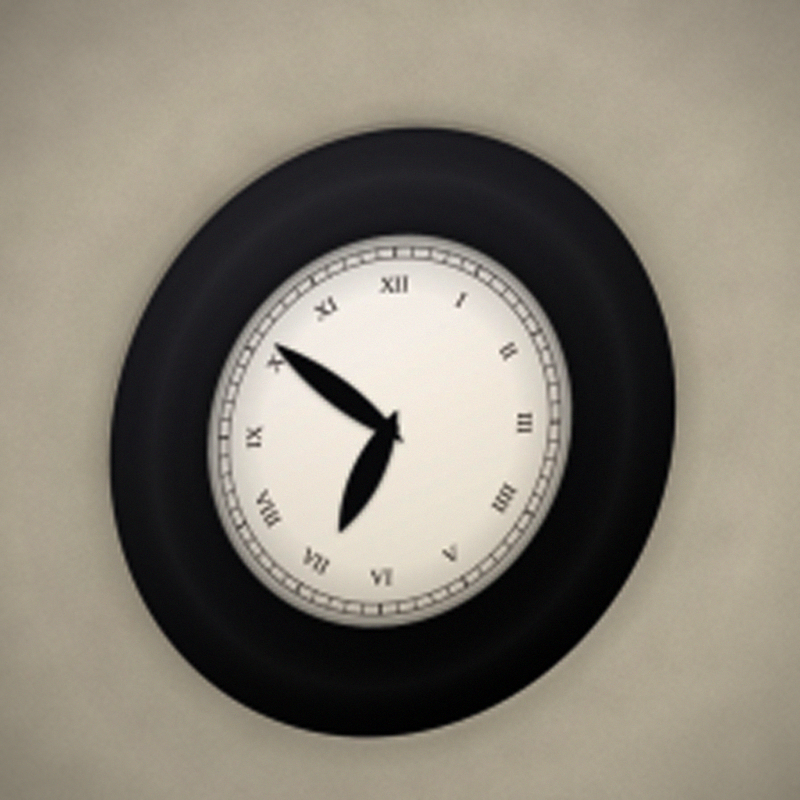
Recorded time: **6:51**
